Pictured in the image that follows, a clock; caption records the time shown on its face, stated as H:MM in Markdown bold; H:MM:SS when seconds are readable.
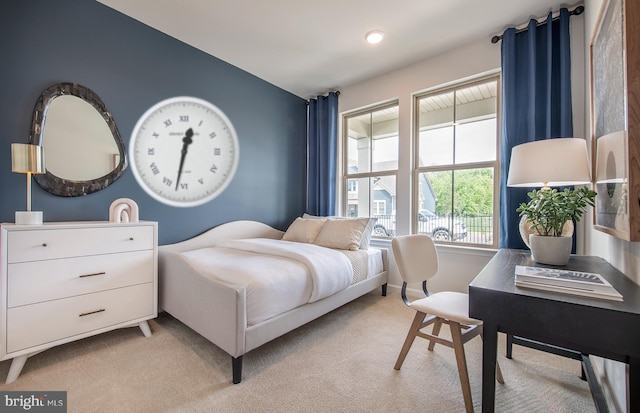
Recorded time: **12:32**
